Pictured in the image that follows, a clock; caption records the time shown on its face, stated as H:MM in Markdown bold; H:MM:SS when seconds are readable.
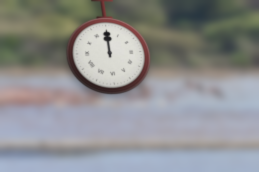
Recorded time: **12:00**
